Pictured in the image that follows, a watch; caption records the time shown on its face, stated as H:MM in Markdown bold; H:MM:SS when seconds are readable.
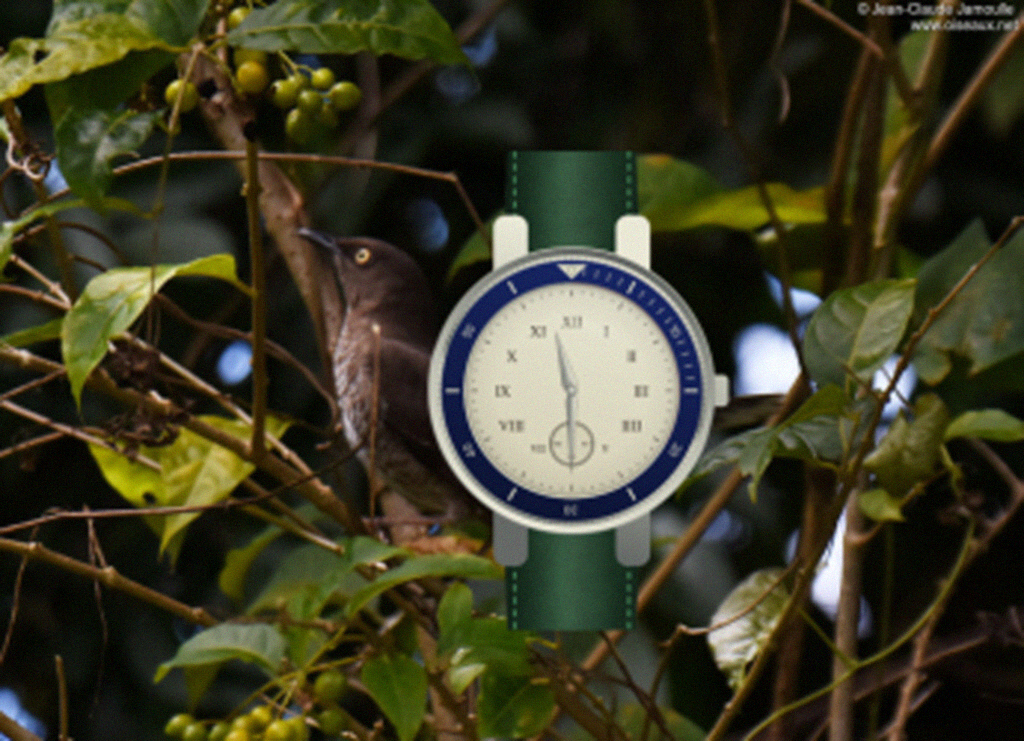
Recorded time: **11:30**
